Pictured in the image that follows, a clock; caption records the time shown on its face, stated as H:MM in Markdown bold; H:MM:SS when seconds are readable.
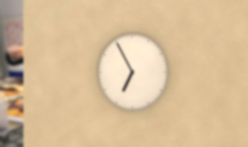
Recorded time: **6:55**
